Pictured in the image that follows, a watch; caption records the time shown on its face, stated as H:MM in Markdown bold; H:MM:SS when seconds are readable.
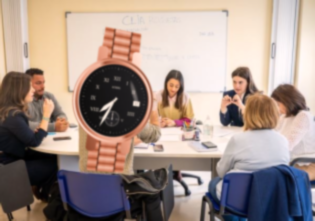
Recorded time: **7:34**
